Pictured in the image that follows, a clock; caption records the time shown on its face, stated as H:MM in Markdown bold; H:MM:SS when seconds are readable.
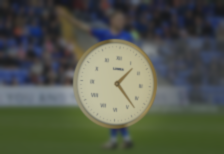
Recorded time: **1:23**
